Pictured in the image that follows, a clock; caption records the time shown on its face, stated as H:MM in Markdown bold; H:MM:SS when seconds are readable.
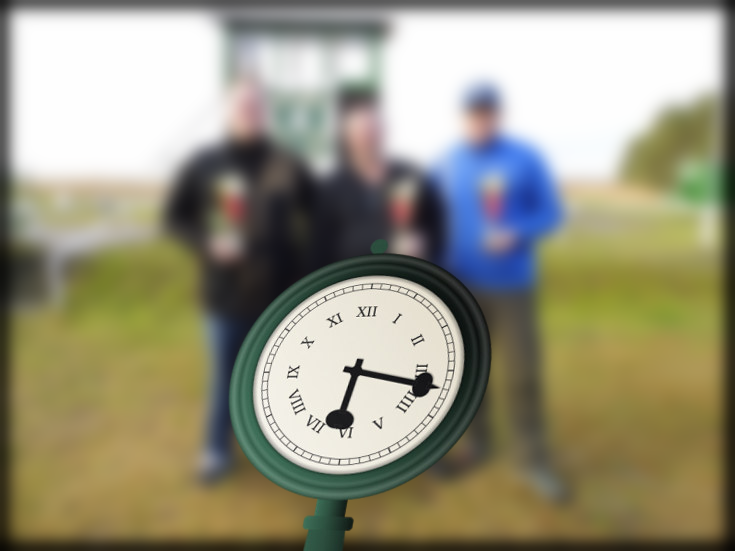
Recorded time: **6:17**
